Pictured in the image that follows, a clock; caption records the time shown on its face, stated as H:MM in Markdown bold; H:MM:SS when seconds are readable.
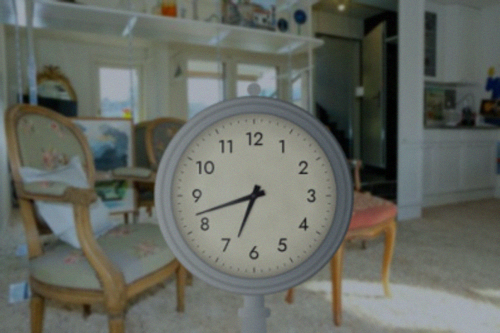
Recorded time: **6:42**
